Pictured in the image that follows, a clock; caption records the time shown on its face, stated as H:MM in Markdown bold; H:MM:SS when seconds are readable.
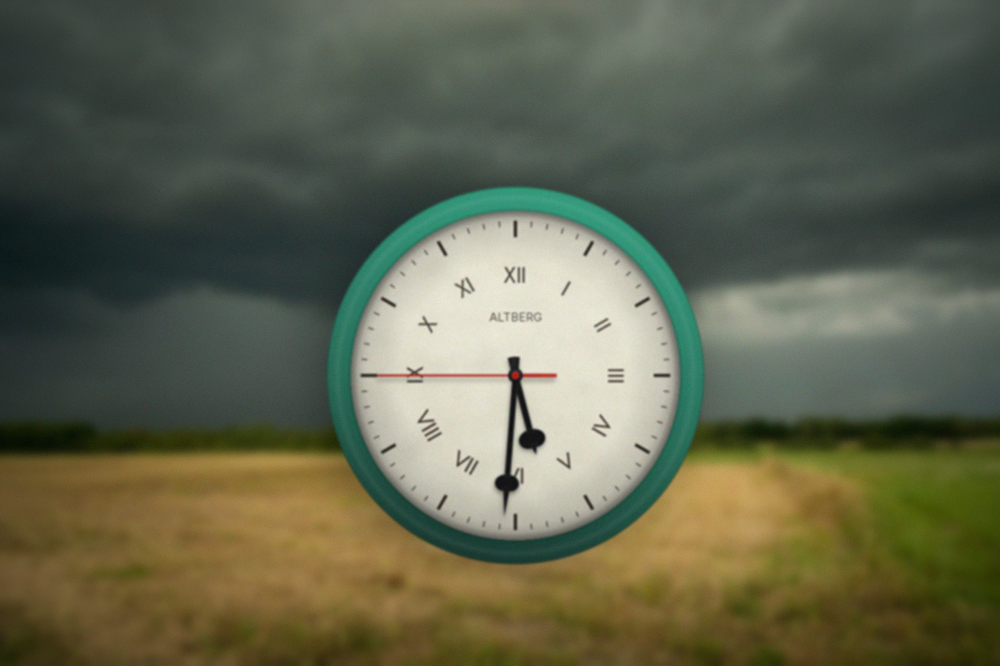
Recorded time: **5:30:45**
